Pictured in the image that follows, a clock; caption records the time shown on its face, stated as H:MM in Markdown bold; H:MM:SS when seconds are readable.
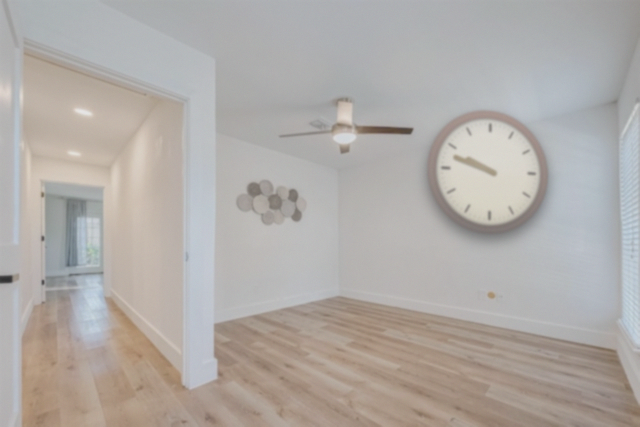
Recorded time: **9:48**
